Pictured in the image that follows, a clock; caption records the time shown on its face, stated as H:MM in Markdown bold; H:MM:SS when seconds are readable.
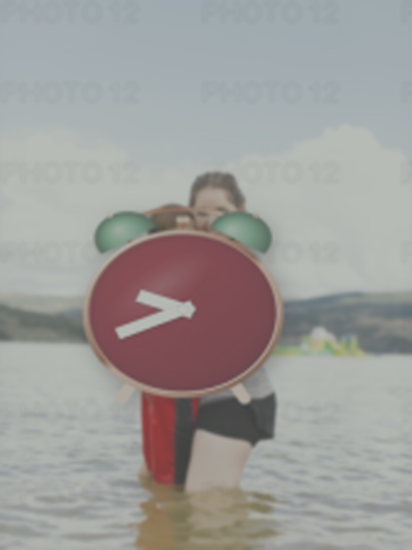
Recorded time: **9:41**
